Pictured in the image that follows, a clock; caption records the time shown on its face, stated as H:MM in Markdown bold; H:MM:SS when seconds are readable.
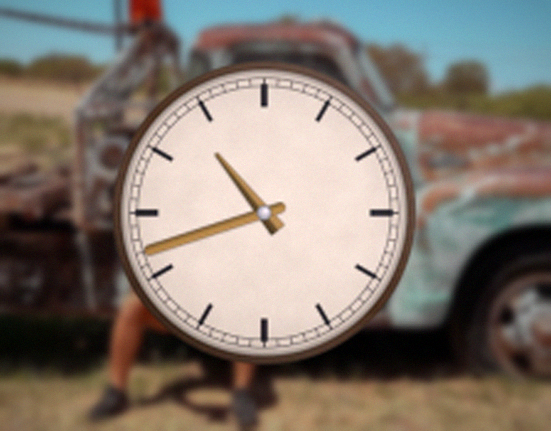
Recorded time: **10:42**
